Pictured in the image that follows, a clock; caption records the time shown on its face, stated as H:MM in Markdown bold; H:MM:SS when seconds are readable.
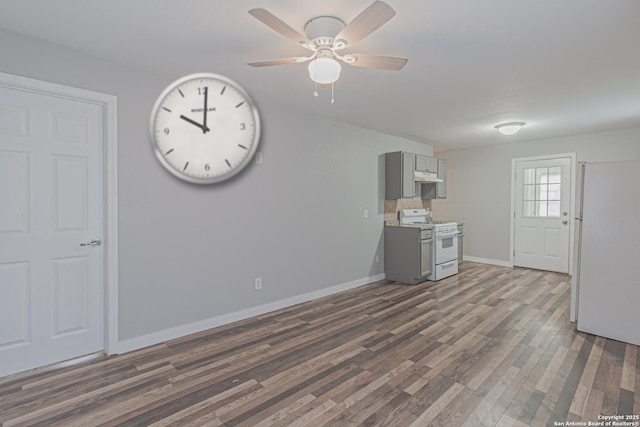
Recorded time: **10:01**
